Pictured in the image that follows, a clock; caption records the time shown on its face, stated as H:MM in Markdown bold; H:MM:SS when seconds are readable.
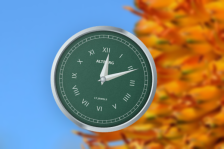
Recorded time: **12:11**
